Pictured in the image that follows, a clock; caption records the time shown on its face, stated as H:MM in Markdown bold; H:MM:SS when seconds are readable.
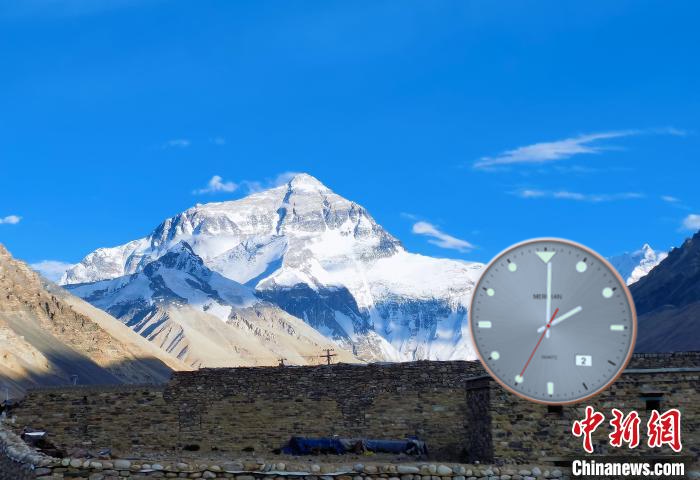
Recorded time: **2:00:35**
